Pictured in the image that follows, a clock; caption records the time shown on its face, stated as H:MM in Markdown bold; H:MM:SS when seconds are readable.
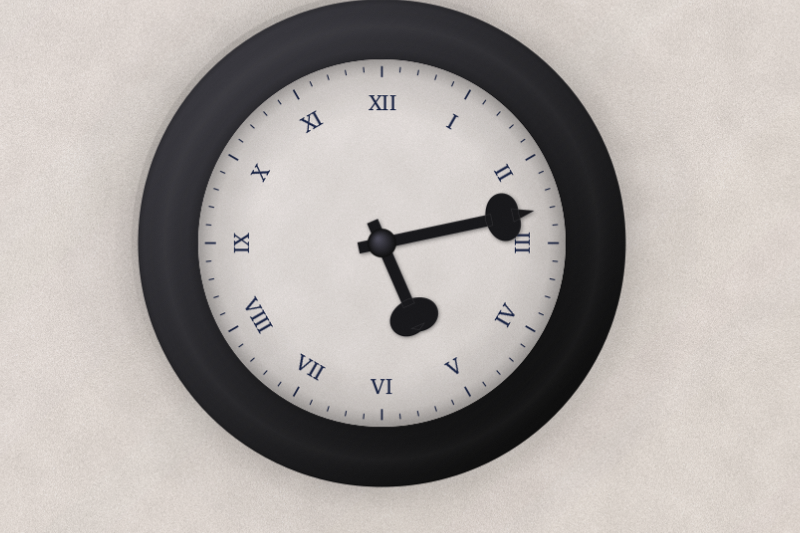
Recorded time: **5:13**
